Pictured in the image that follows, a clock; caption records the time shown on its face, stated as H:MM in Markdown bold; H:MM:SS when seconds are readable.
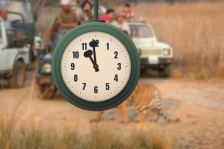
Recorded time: **10:59**
